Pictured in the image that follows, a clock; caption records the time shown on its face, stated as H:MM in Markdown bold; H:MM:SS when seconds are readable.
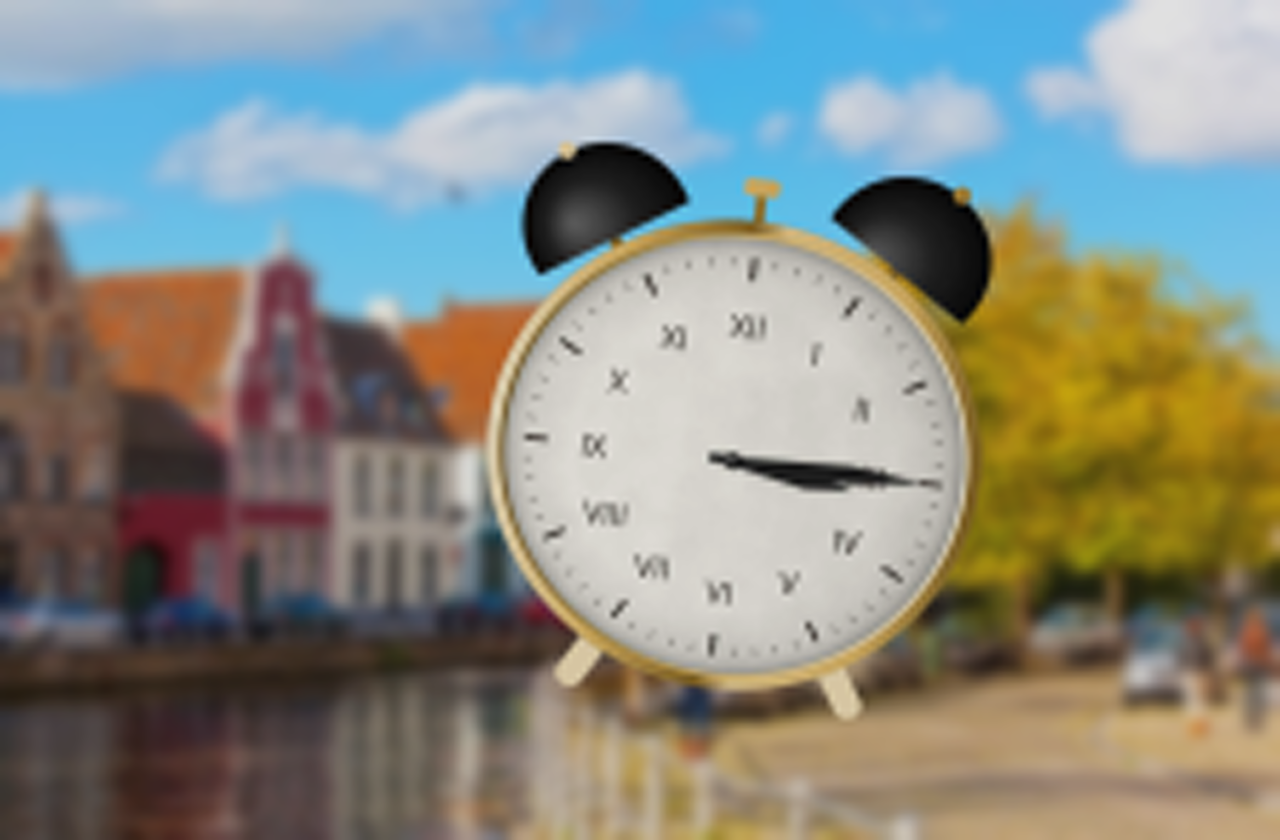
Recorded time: **3:15**
